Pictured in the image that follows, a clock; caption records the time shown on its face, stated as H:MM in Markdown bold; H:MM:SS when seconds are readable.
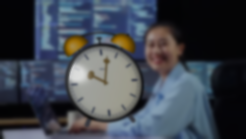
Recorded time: **10:02**
